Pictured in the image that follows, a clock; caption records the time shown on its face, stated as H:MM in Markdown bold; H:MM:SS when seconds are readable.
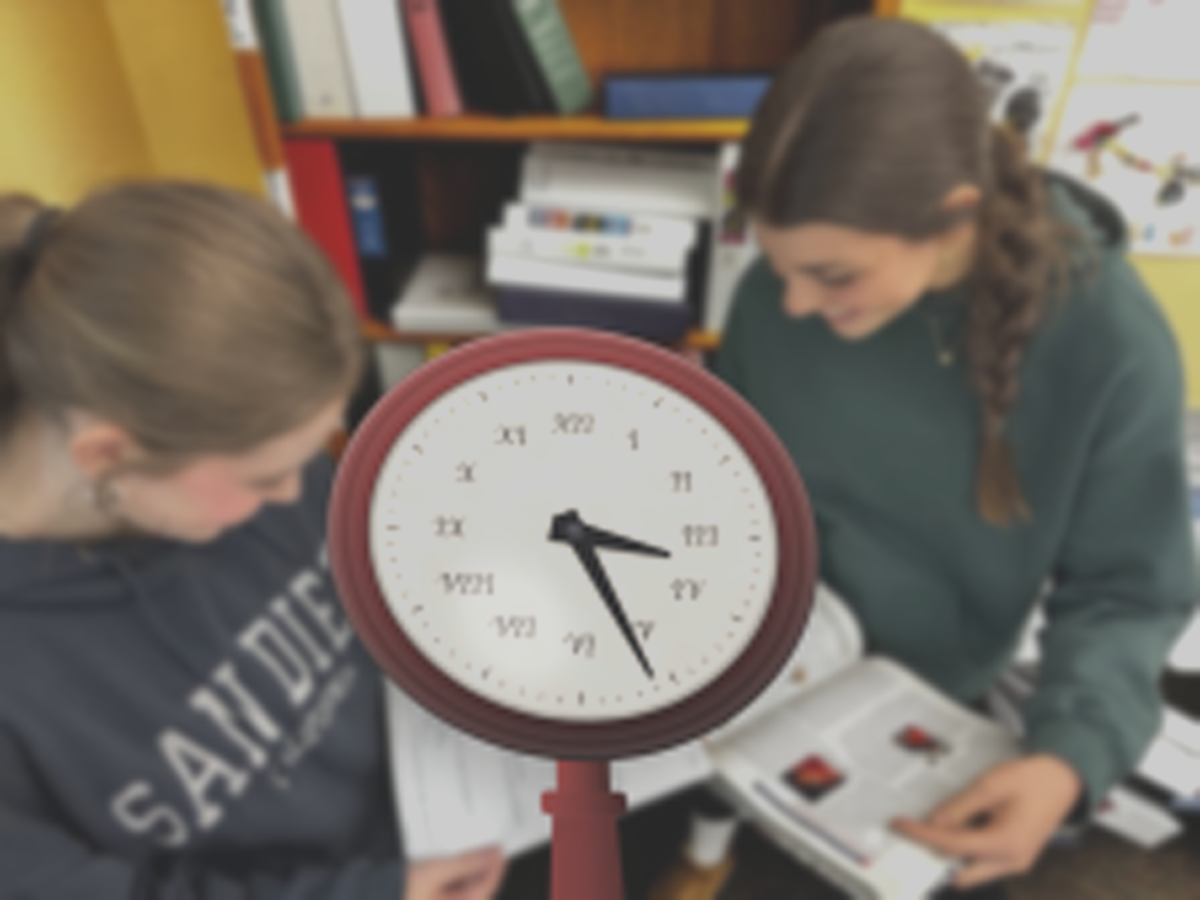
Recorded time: **3:26**
